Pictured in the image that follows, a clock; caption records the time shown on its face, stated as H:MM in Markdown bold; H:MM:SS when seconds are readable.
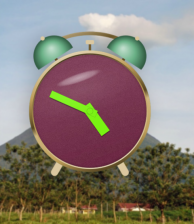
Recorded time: **4:49**
